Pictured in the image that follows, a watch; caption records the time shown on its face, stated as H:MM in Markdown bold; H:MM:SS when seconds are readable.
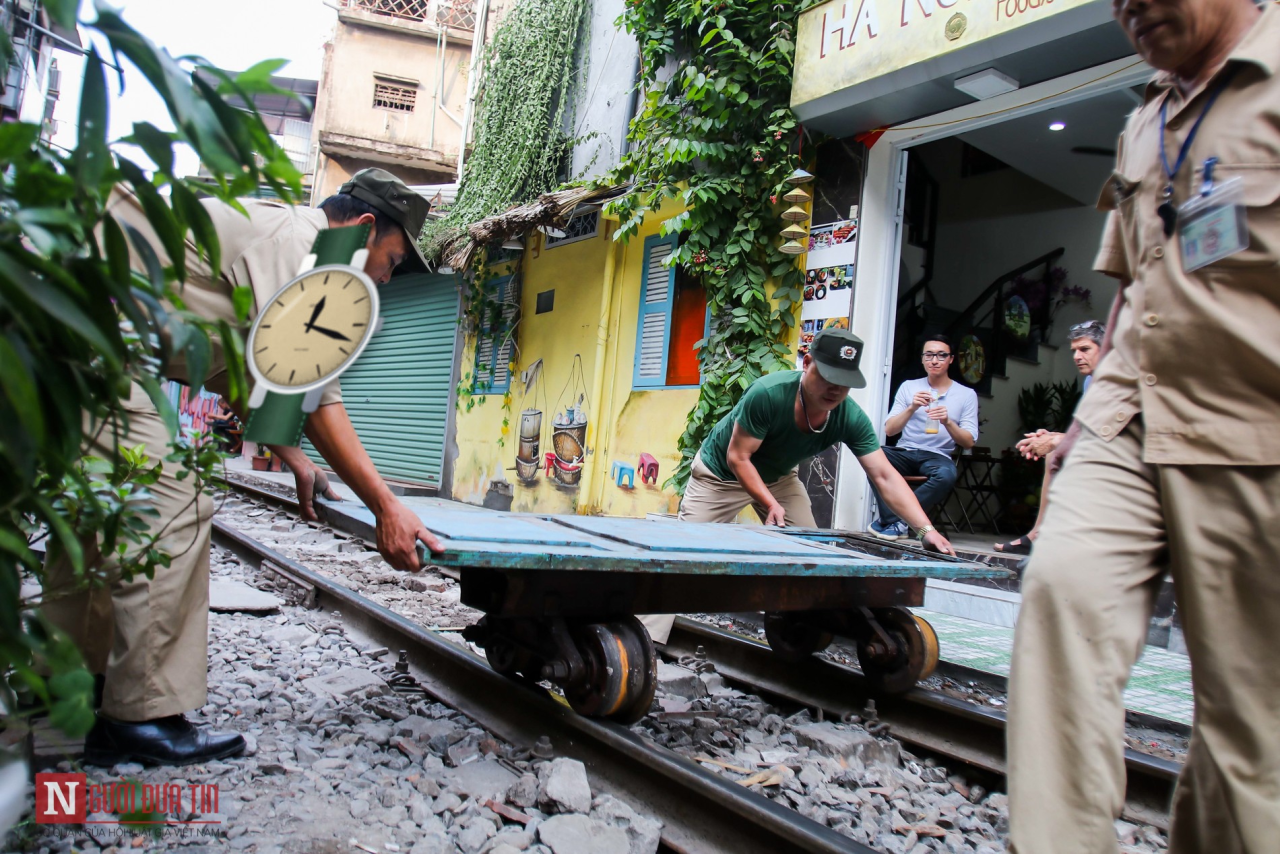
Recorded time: **12:18**
